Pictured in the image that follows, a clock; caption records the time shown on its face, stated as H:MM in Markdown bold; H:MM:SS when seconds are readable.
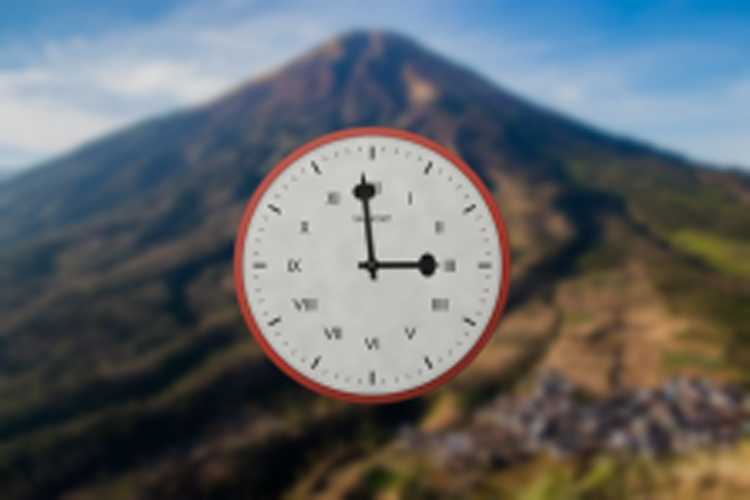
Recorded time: **2:59**
